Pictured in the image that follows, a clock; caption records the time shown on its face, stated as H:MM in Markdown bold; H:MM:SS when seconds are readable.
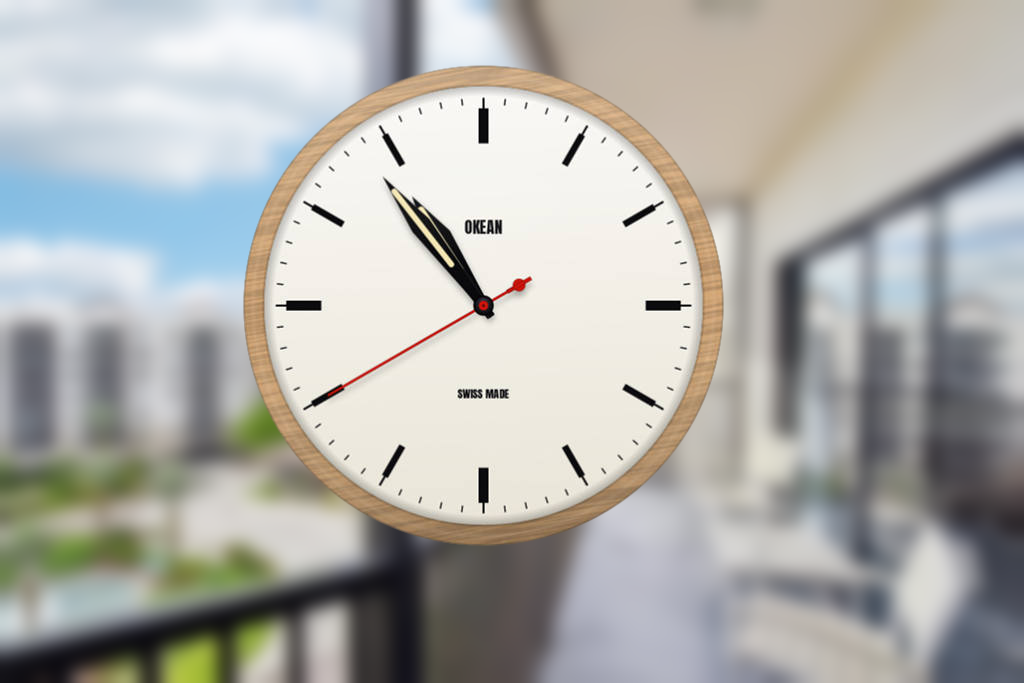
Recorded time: **10:53:40**
